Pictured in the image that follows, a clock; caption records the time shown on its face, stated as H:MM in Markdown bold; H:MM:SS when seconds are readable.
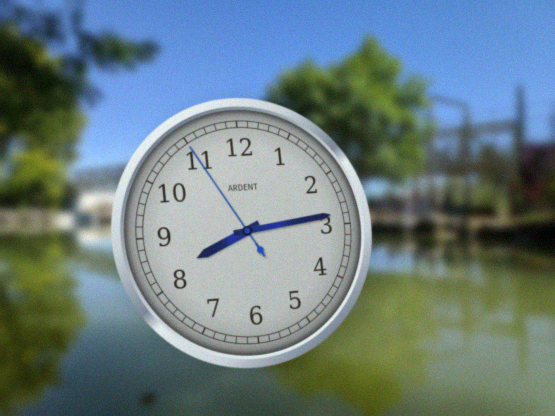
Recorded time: **8:13:55**
